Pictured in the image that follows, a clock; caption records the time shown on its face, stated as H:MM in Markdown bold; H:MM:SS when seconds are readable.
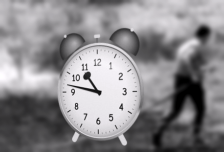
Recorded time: **10:47**
